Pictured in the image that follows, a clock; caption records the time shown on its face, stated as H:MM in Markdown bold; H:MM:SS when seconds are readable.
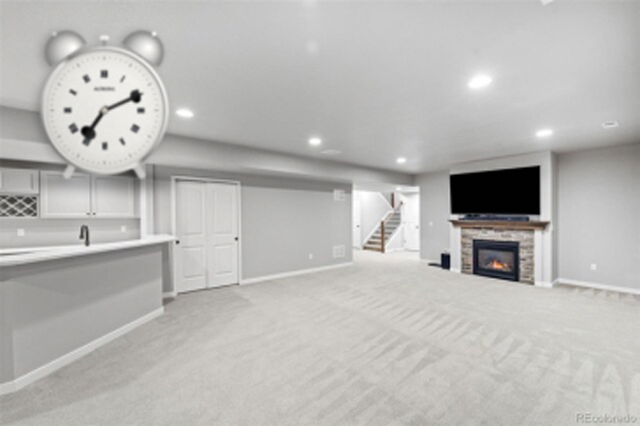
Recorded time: **7:11**
